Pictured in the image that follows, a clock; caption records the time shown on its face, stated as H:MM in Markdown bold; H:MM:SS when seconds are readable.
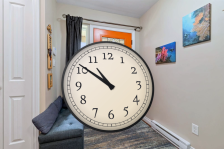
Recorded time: **10:51**
